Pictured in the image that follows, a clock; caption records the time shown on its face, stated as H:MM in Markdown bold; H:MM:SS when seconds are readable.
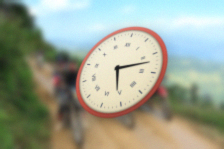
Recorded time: **5:12**
